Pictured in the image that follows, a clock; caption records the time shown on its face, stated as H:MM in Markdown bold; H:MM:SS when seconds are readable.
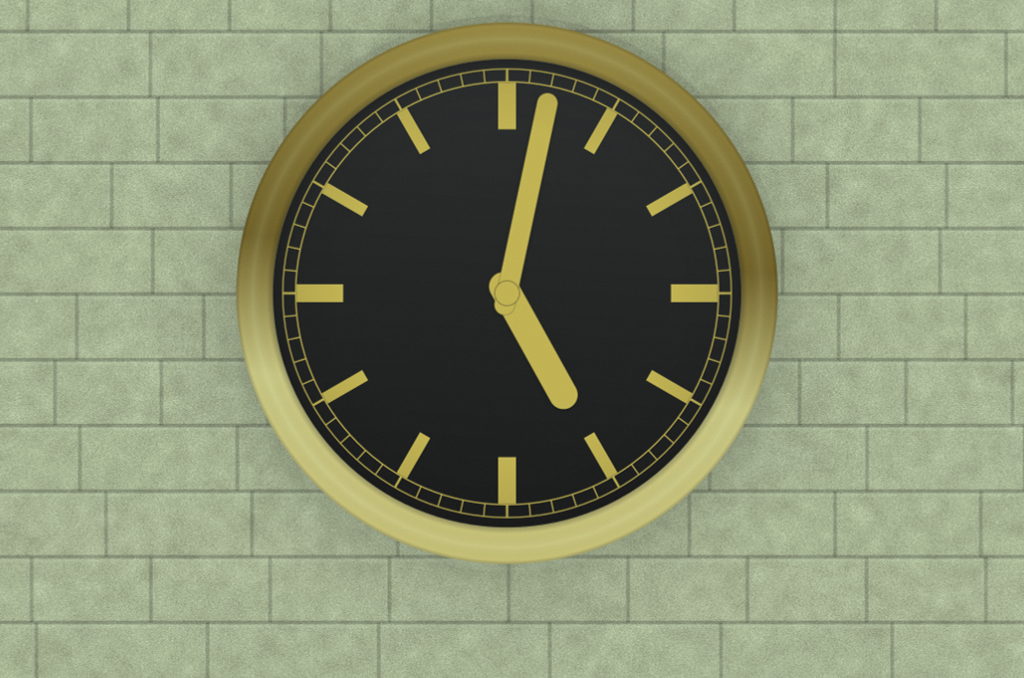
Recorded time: **5:02**
